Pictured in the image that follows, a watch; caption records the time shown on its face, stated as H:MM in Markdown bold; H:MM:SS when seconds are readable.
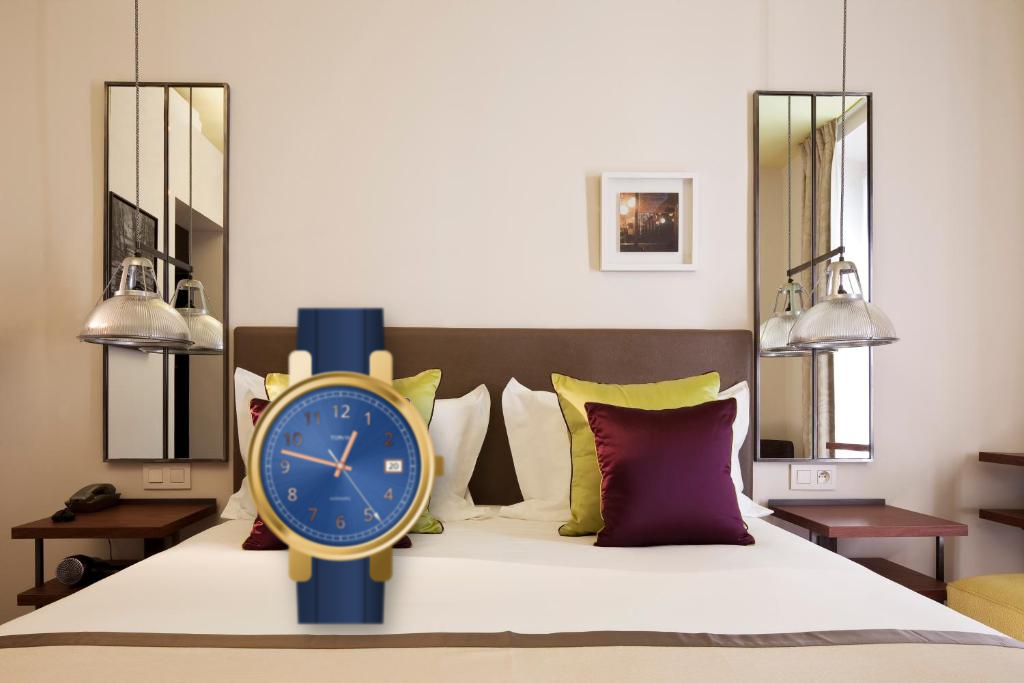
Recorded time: **12:47:24**
